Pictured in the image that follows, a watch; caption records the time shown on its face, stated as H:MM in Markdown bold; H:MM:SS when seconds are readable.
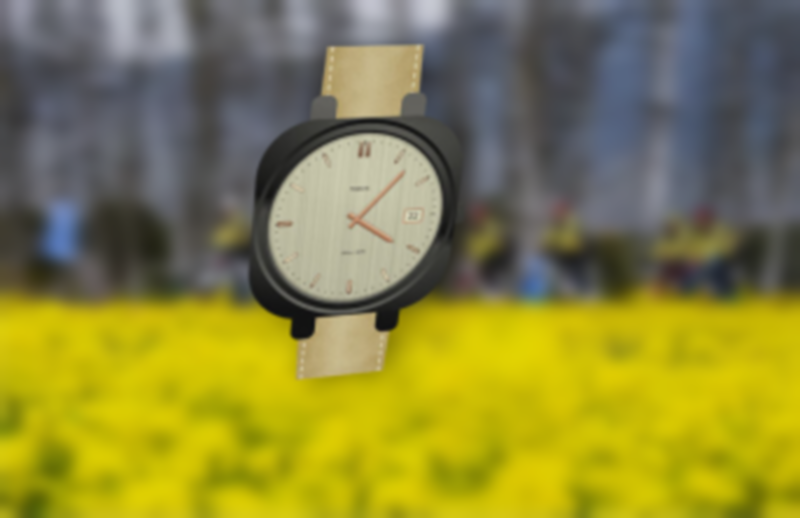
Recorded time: **4:07**
